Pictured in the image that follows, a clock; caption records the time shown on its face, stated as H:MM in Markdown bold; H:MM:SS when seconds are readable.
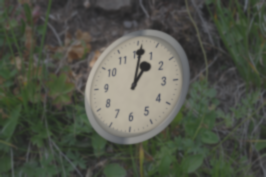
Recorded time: **1:01**
